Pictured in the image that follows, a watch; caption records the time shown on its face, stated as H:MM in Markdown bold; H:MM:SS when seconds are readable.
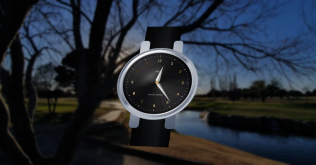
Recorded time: **12:24**
